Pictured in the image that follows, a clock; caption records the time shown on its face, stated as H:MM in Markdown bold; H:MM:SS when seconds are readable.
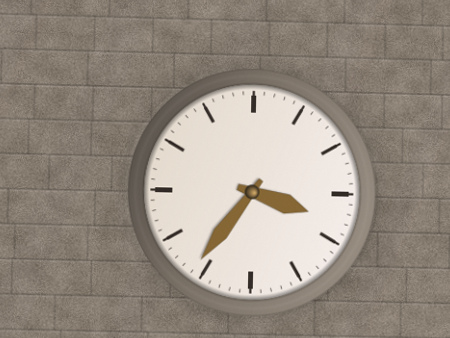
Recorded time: **3:36**
